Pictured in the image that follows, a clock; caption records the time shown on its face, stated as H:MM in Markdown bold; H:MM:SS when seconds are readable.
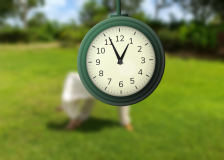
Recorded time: **12:56**
